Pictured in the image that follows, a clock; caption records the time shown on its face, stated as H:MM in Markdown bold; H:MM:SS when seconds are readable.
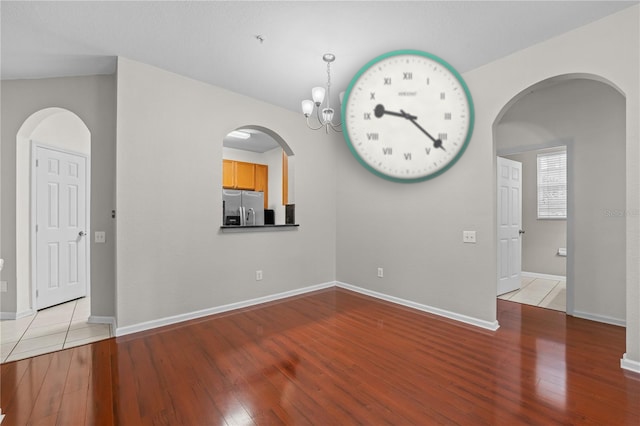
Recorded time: **9:22**
